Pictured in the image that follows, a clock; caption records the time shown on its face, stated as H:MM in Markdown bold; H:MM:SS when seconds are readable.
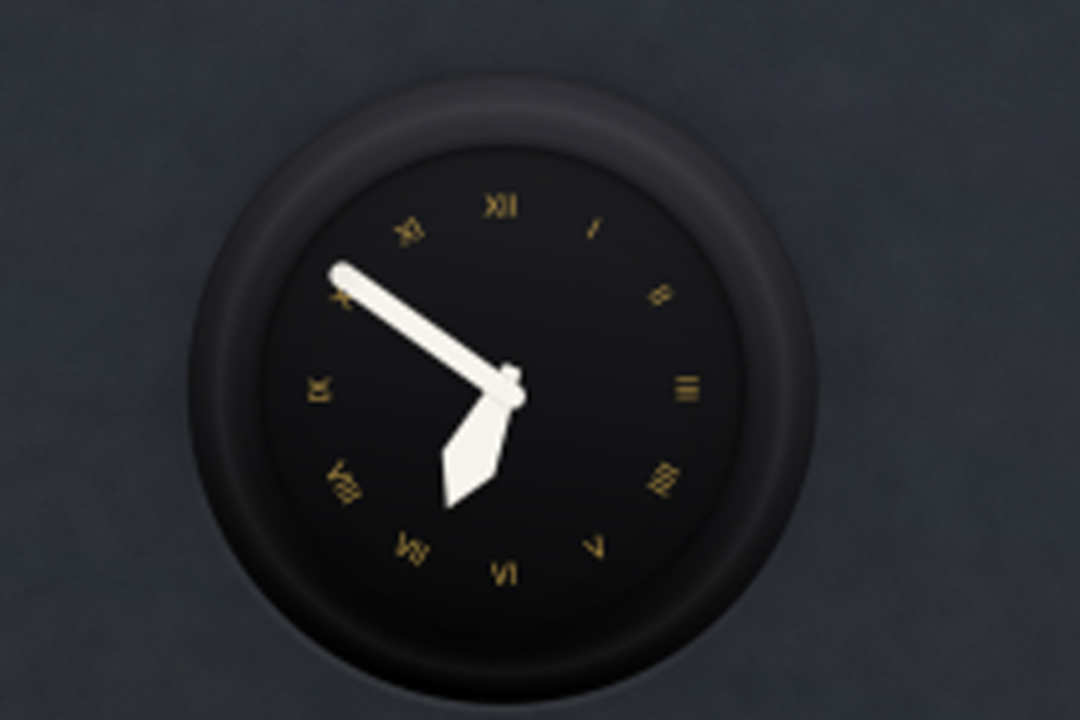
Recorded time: **6:51**
